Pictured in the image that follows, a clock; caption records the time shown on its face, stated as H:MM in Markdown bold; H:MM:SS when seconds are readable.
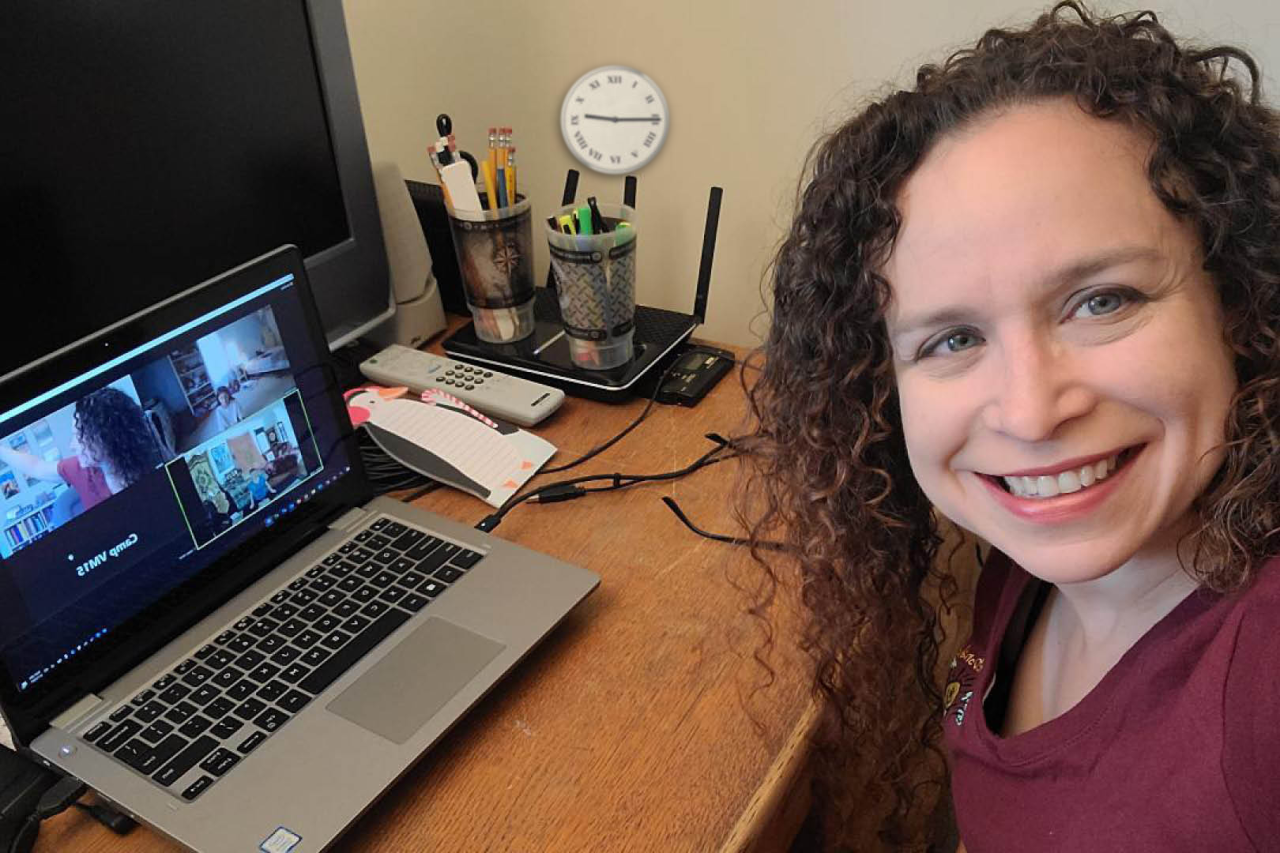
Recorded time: **9:15**
